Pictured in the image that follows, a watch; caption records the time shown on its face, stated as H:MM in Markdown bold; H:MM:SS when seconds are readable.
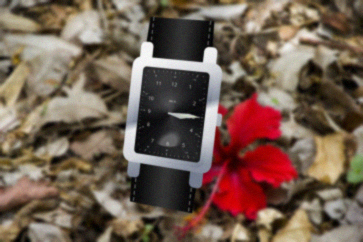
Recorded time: **3:15**
